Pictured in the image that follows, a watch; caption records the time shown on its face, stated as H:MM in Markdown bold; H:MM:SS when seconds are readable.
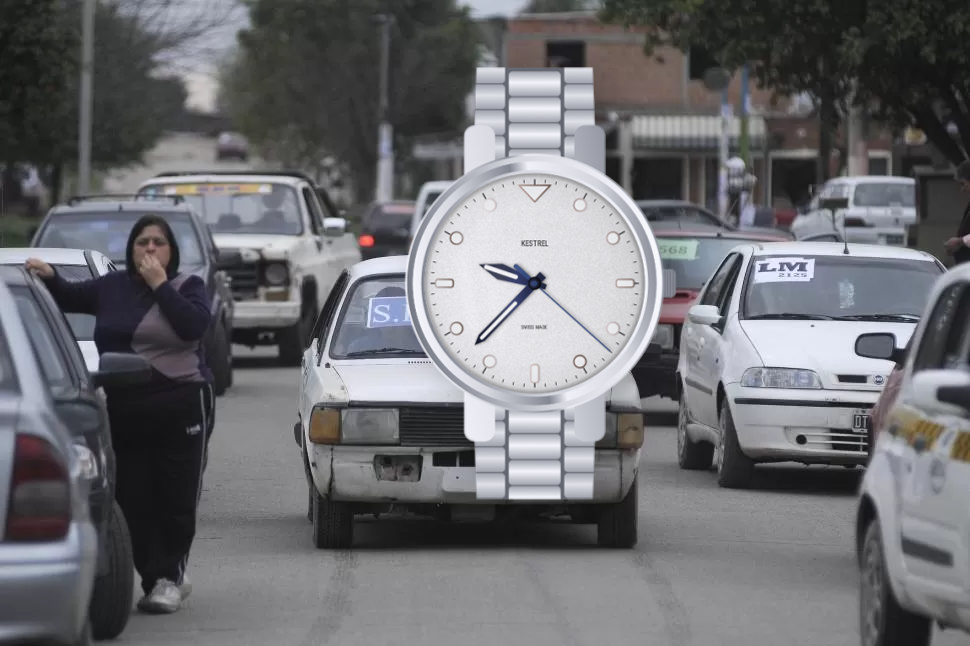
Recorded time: **9:37:22**
